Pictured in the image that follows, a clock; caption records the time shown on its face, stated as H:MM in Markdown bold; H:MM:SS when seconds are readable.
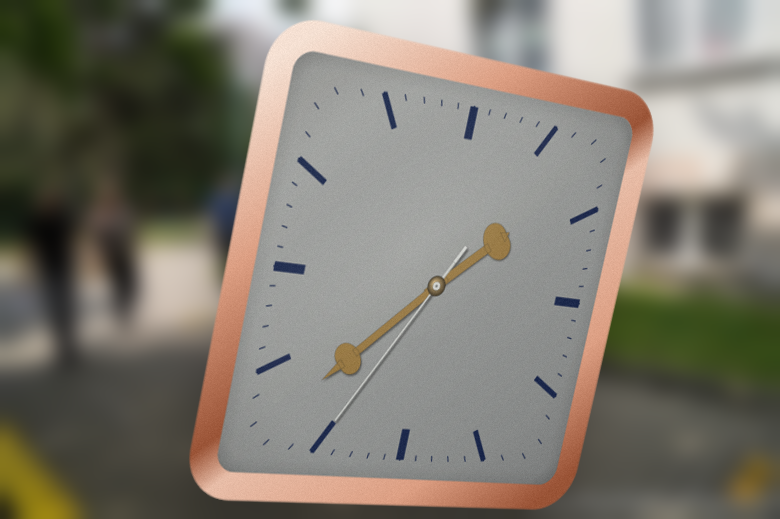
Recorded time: **1:37:35**
